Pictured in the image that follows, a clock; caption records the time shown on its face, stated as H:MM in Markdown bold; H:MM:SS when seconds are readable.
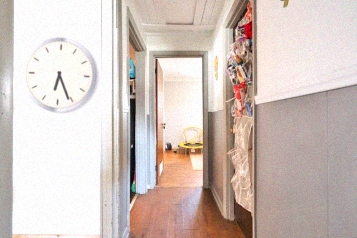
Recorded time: **6:26**
